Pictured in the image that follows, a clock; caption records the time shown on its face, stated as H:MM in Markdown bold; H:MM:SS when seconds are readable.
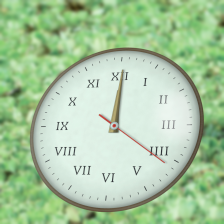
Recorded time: **12:00:21**
